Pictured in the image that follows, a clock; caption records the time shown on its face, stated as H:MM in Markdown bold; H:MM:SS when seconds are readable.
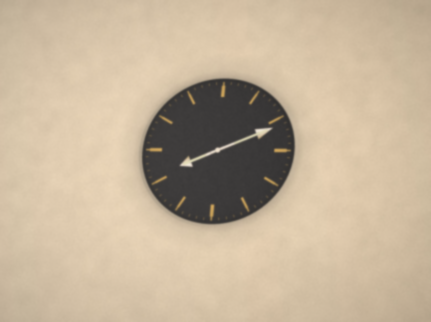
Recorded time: **8:11**
